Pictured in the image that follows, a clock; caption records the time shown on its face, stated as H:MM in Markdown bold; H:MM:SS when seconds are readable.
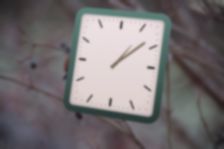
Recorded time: **1:08**
